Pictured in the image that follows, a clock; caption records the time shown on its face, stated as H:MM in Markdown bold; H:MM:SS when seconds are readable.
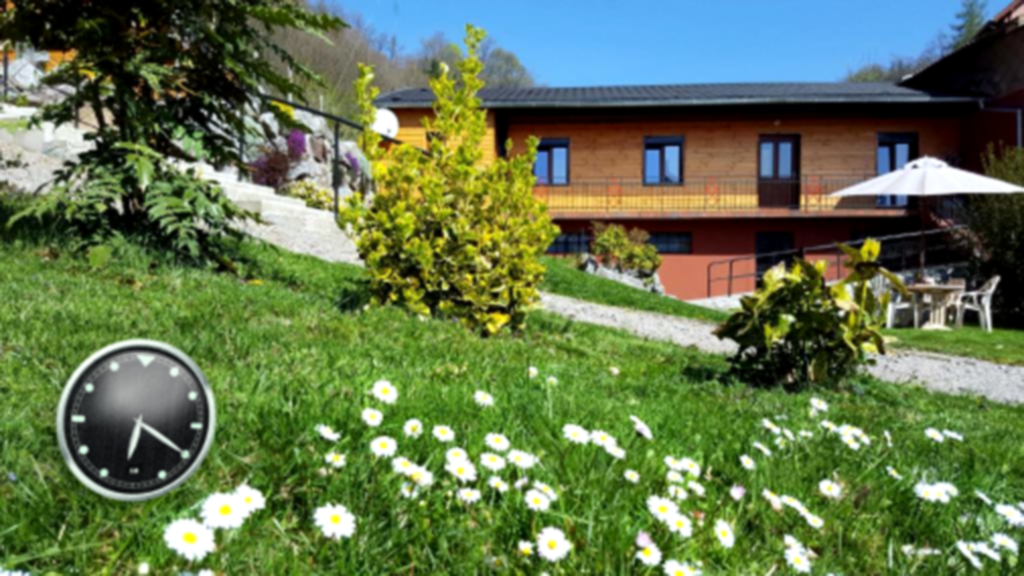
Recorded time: **6:20**
